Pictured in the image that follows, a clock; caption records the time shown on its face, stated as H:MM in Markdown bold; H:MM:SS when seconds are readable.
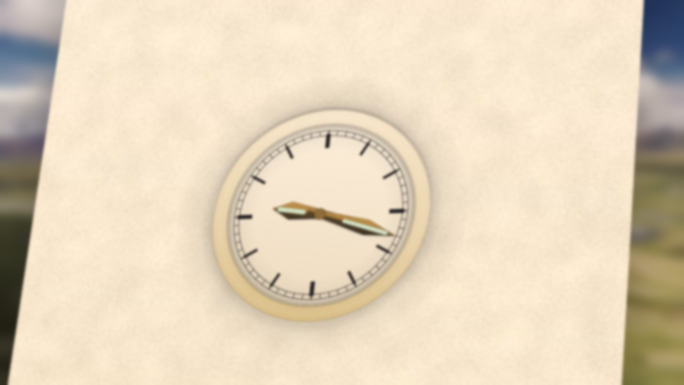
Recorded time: **9:18**
